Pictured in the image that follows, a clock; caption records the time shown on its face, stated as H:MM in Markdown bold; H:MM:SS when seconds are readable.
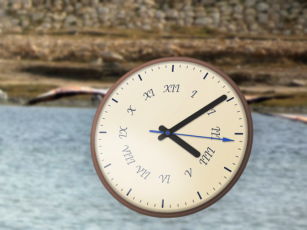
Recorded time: **4:09:16**
